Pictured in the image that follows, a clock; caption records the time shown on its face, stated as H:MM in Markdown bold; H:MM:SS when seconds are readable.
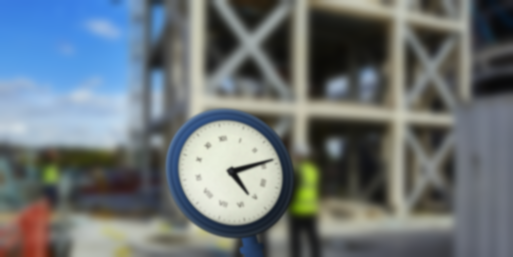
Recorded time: **5:14**
